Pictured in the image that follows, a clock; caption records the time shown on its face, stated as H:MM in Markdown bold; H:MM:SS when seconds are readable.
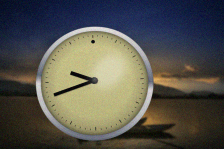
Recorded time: **9:42**
